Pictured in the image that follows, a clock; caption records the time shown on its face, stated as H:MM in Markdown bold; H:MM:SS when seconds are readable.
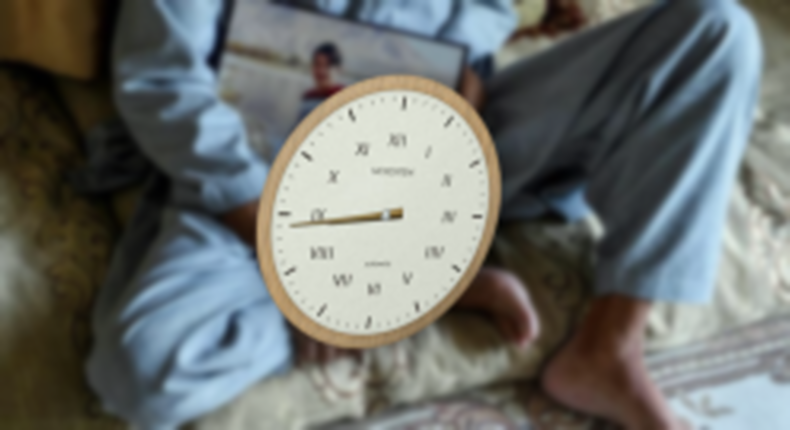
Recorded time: **8:44**
